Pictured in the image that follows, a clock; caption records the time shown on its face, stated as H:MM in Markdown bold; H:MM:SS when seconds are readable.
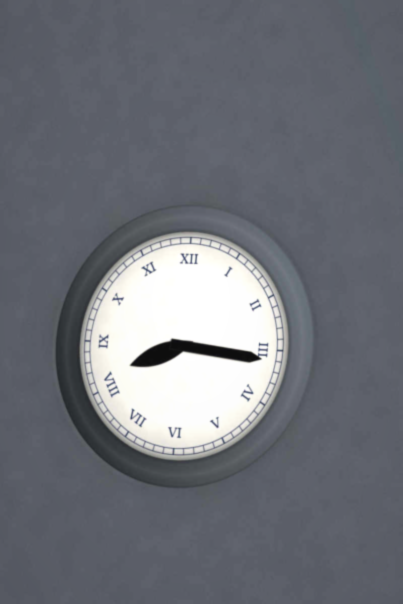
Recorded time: **8:16**
